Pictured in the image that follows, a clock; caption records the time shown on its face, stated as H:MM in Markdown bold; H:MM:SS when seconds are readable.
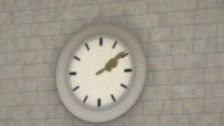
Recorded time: **2:09**
